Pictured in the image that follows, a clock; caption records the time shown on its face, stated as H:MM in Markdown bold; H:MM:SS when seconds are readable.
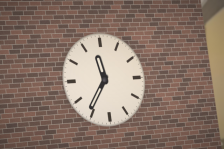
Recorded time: **11:36**
